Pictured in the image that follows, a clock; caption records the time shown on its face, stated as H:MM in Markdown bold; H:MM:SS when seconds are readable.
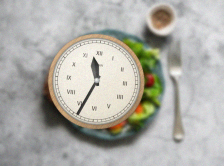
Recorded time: **11:34**
